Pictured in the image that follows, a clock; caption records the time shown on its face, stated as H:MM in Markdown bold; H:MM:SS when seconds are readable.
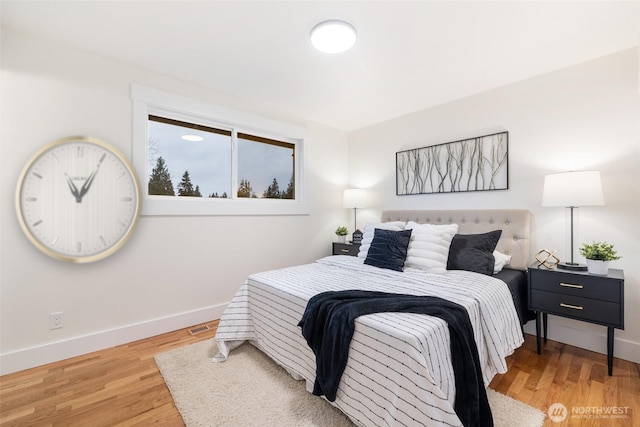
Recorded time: **11:05**
